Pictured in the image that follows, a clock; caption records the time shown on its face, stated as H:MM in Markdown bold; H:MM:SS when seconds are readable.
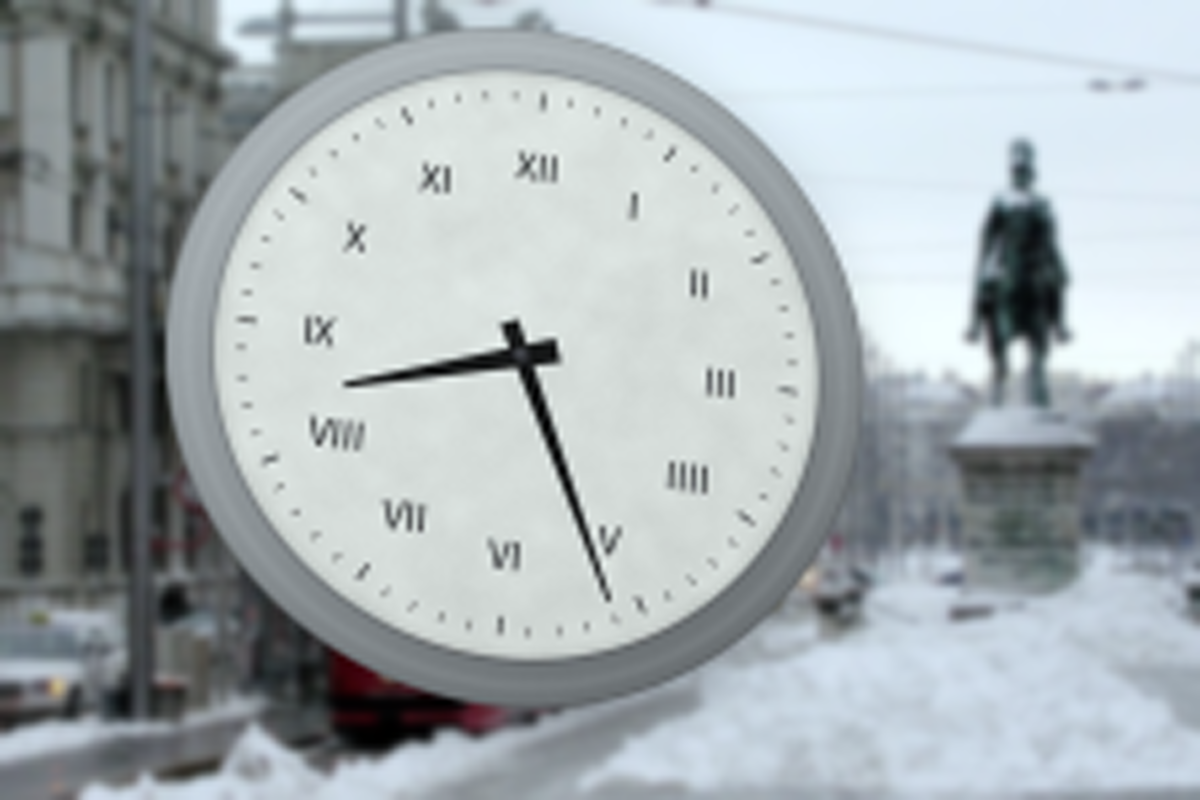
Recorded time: **8:26**
